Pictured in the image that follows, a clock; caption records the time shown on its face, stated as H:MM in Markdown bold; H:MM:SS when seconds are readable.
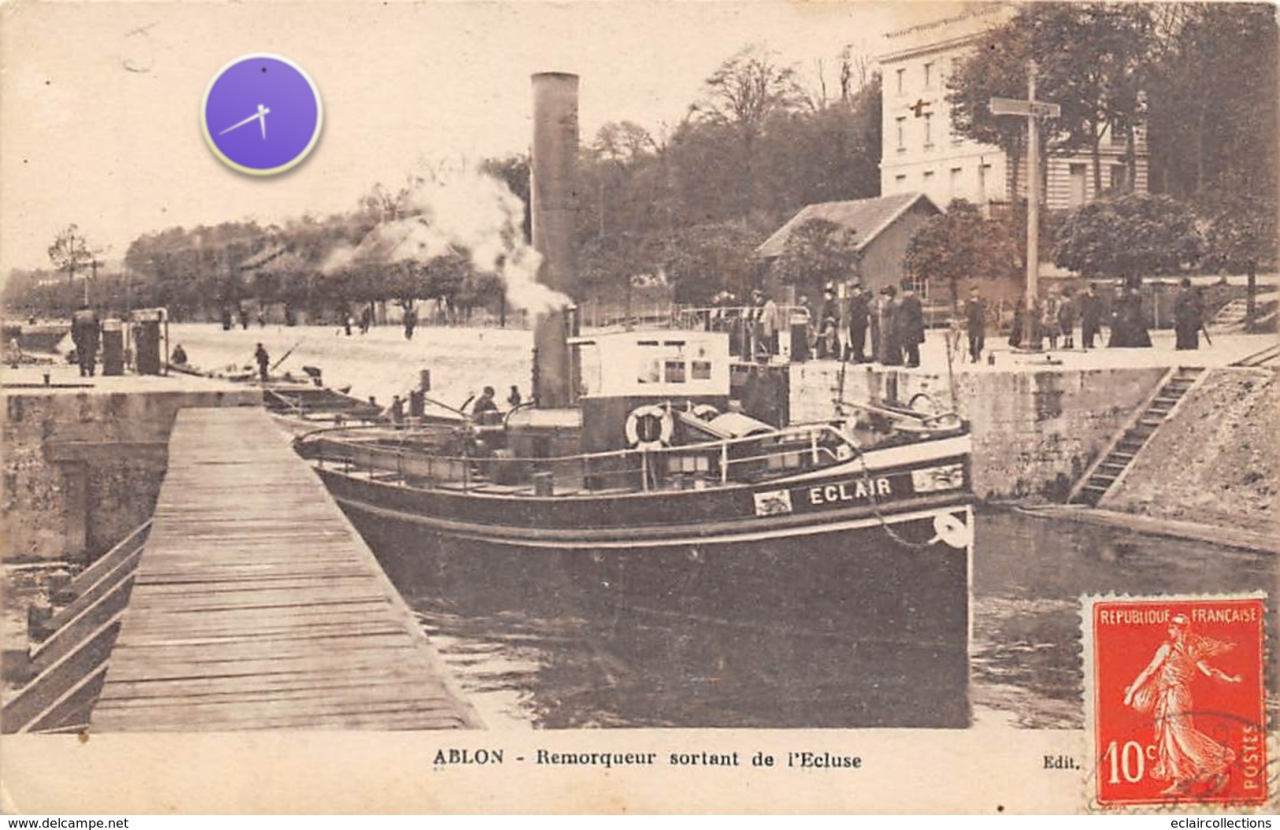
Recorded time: **5:40**
